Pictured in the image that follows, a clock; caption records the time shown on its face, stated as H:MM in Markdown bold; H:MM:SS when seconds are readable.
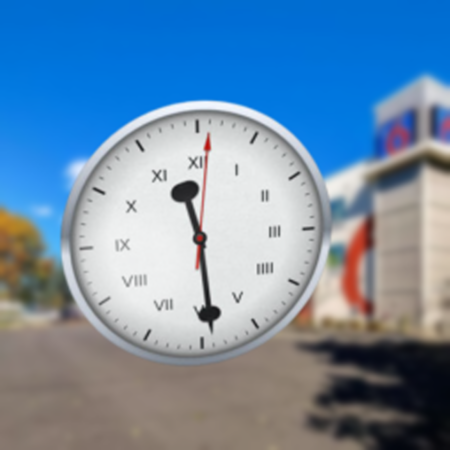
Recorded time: **11:29:01**
